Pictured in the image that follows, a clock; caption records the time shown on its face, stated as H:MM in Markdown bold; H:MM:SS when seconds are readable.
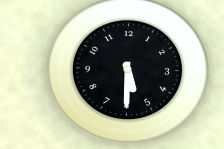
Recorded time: **5:30**
